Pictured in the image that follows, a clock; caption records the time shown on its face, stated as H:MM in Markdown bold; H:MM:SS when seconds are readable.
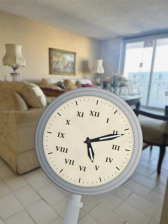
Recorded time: **5:11**
